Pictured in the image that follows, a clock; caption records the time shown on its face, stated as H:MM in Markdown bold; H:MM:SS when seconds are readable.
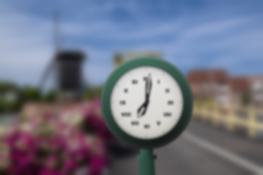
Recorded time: **7:01**
